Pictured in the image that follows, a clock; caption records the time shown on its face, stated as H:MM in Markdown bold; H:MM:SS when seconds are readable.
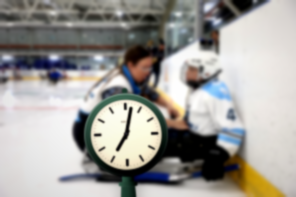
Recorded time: **7:02**
